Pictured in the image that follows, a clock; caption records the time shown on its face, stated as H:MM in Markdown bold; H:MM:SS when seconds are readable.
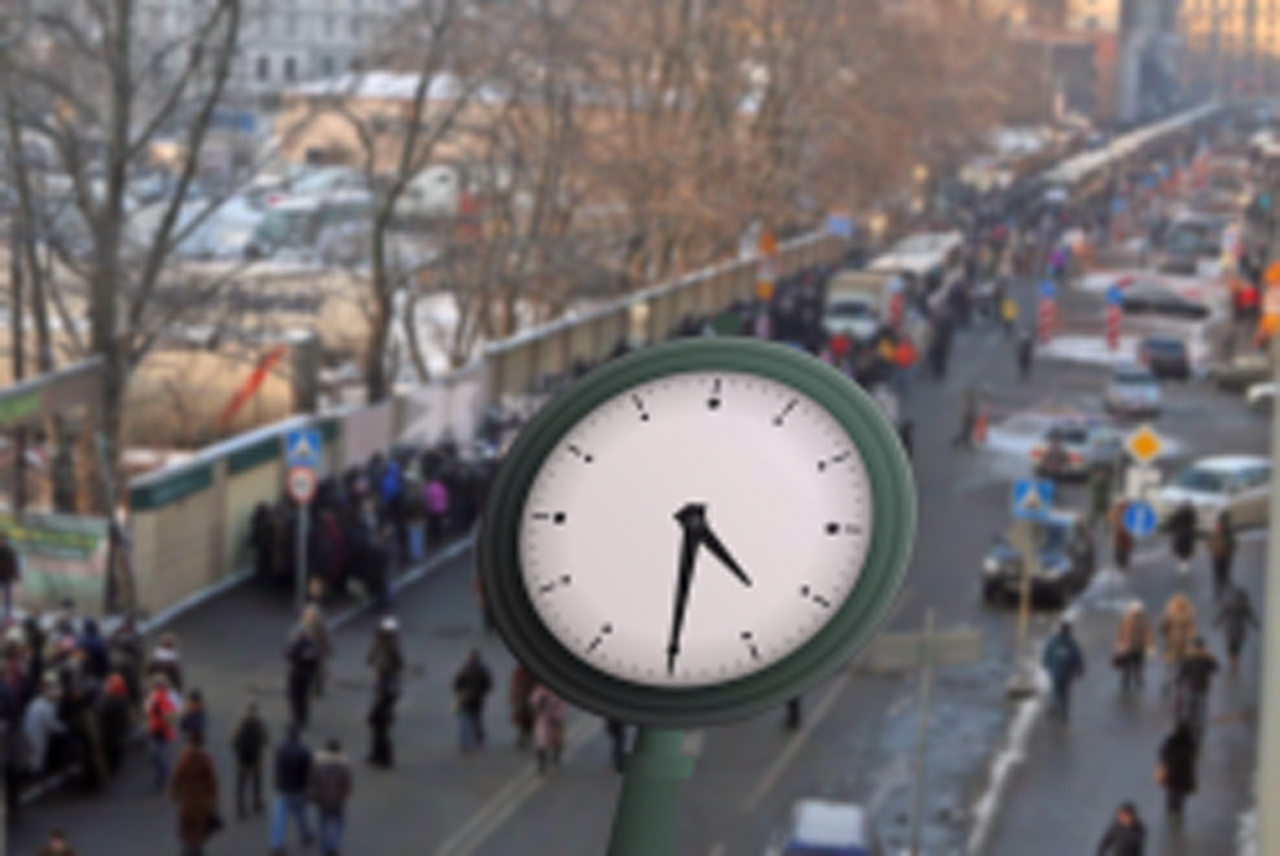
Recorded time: **4:30**
